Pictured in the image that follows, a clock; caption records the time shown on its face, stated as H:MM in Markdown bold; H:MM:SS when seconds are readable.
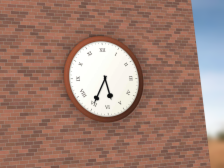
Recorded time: **5:35**
